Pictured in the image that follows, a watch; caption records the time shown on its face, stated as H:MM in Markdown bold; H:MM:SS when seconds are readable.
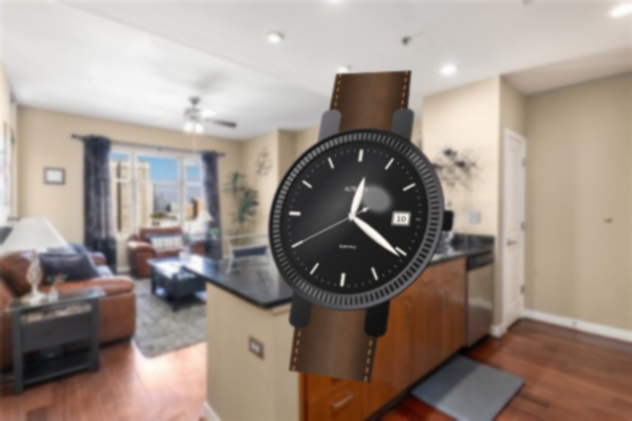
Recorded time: **12:20:40**
